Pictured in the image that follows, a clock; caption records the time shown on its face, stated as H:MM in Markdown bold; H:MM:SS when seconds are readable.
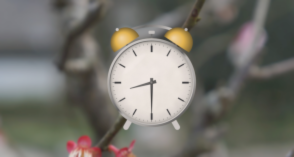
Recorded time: **8:30**
